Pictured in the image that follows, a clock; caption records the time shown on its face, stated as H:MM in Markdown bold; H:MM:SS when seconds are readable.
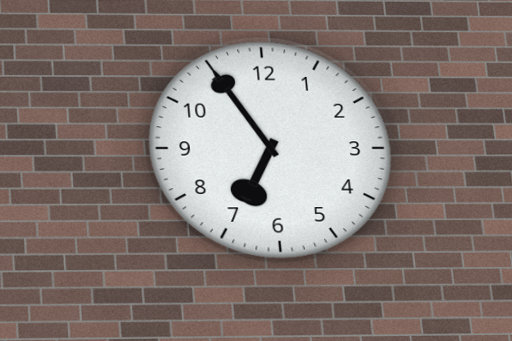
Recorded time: **6:55**
